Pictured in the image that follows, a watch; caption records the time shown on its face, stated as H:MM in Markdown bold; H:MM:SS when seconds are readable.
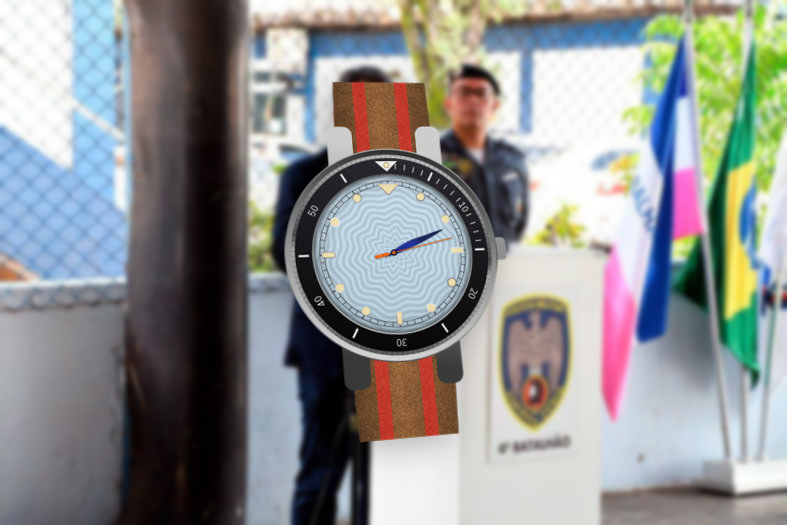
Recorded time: **2:11:13**
